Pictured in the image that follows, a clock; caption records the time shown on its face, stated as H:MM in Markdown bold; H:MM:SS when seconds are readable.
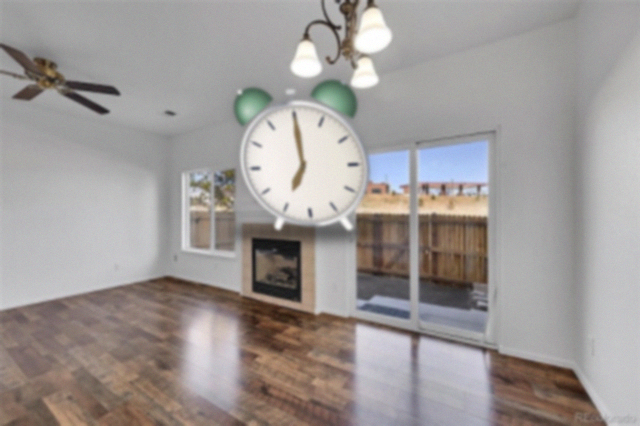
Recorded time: **7:00**
